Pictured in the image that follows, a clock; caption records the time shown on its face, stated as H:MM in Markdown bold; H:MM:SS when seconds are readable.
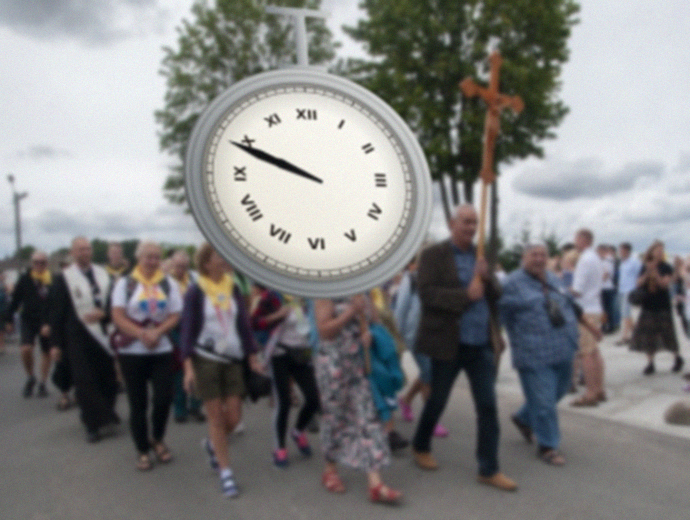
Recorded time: **9:49**
